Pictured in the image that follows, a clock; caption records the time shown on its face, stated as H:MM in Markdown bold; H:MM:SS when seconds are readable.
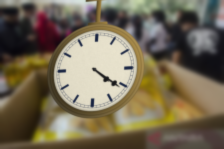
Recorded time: **4:21**
